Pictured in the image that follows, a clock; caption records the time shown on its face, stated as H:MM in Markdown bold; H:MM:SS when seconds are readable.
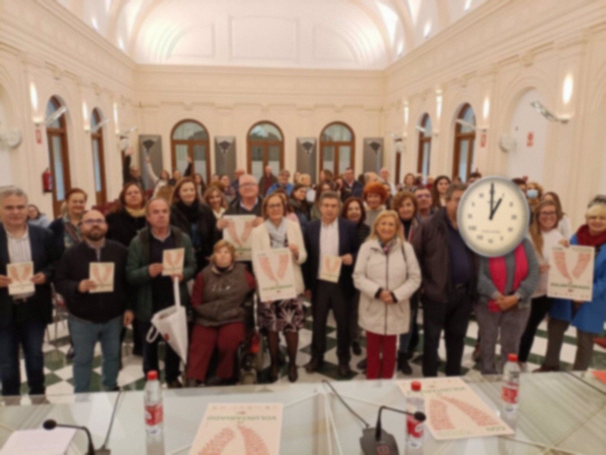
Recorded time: **1:00**
